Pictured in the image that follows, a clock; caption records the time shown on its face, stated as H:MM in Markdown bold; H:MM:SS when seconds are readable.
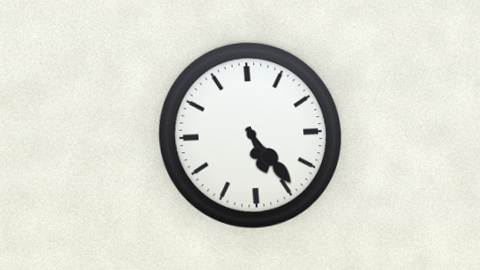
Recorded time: **5:24**
